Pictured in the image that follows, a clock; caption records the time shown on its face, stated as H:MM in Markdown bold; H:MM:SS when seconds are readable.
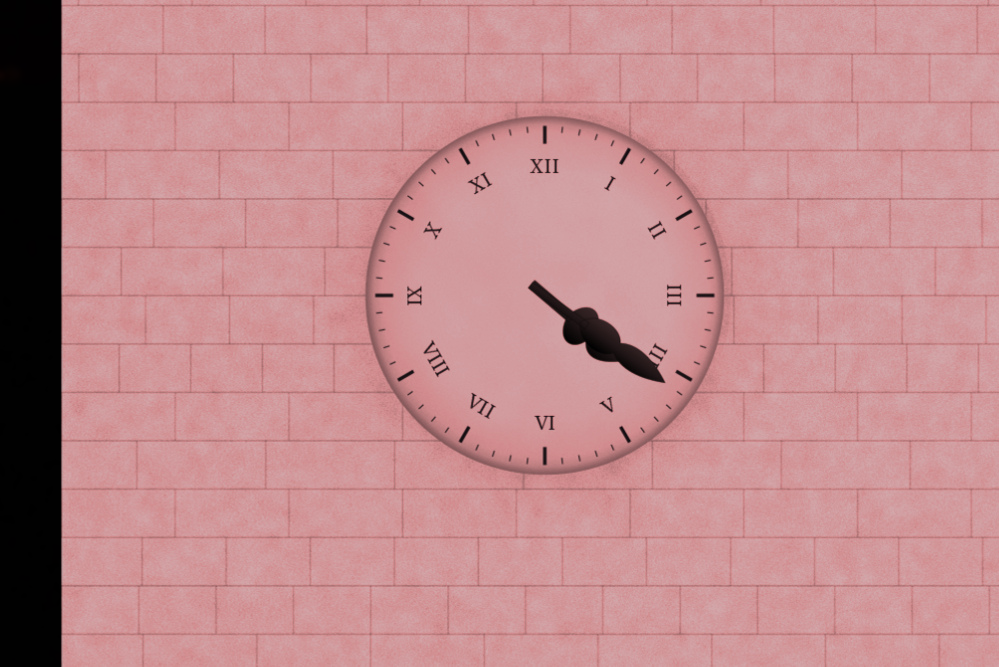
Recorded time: **4:21**
